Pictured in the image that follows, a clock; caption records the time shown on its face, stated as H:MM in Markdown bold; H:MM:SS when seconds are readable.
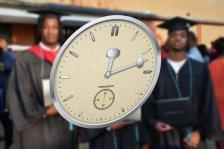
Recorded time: **12:12**
